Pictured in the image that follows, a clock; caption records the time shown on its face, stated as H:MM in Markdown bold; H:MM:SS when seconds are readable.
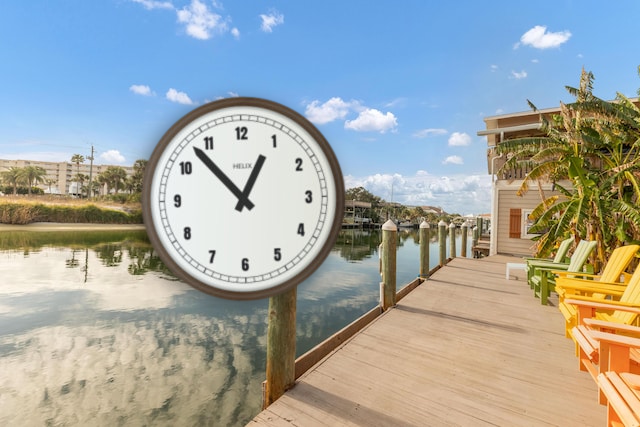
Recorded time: **12:53**
